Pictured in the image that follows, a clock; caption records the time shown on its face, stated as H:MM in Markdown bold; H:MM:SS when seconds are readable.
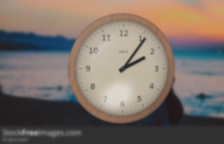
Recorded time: **2:06**
